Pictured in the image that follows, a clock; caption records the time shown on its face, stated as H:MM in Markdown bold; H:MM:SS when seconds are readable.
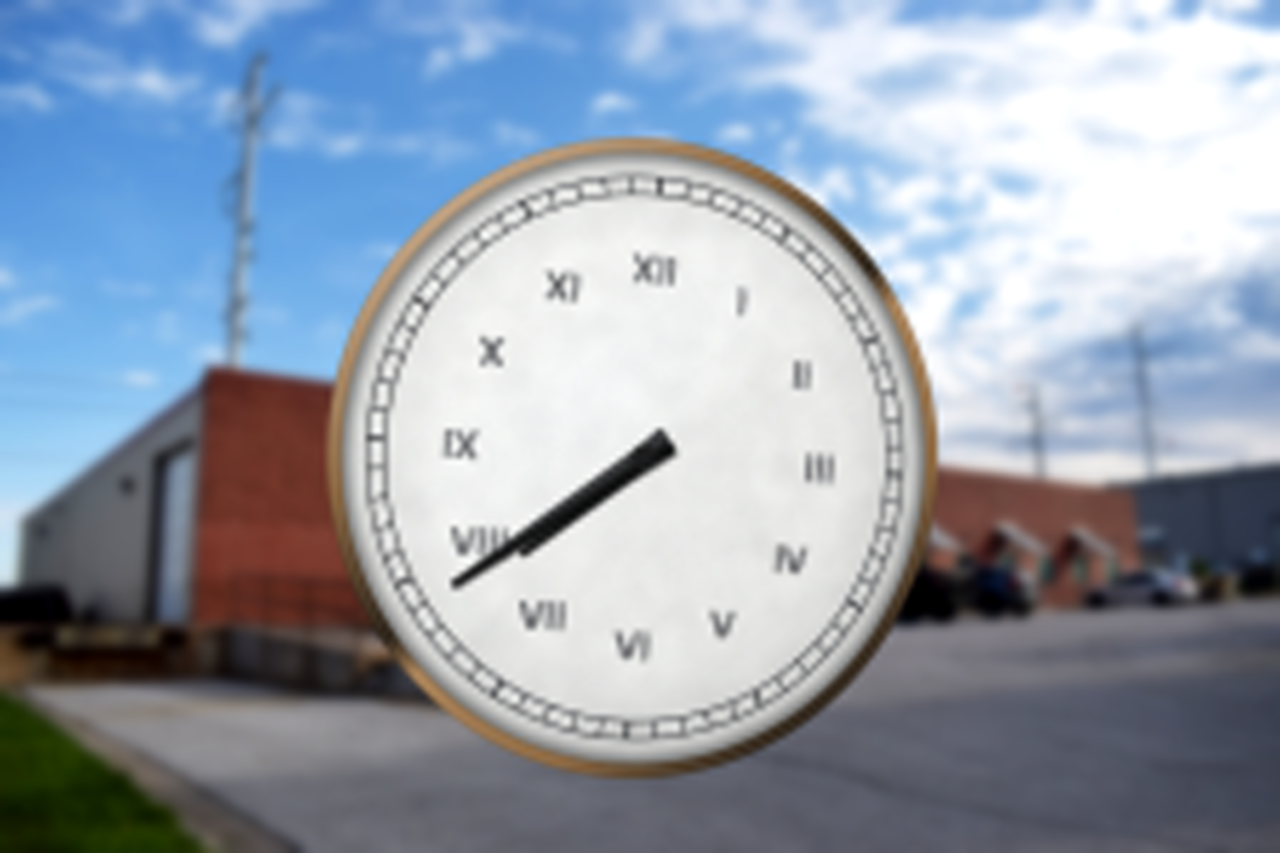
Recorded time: **7:39**
